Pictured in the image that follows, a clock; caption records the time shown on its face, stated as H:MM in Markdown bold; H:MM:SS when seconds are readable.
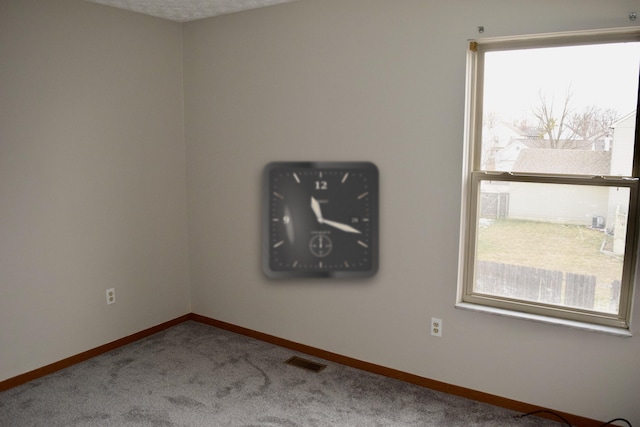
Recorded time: **11:18**
